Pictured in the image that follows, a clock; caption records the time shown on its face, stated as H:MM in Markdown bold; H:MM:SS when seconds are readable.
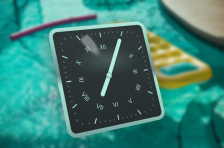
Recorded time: **7:05**
